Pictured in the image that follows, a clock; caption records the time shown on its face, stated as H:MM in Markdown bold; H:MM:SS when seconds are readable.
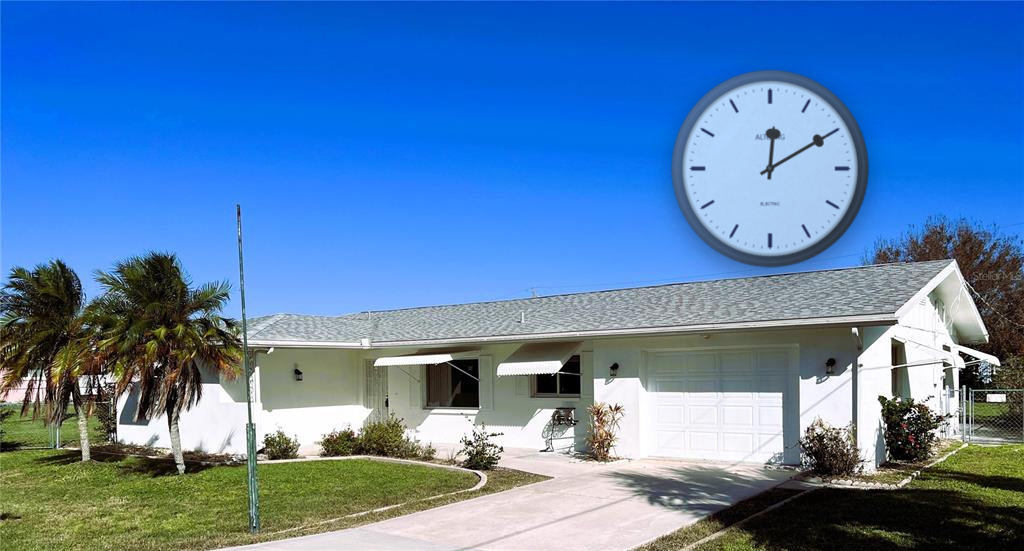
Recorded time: **12:10**
